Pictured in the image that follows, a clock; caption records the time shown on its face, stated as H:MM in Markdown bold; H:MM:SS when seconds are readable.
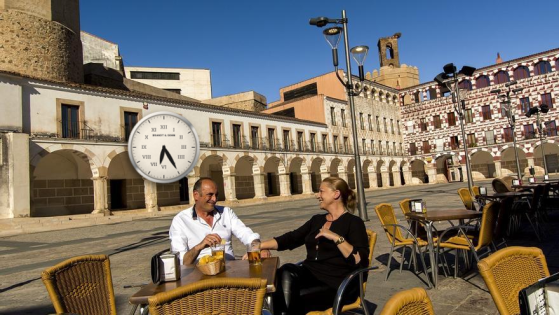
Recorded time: **6:25**
